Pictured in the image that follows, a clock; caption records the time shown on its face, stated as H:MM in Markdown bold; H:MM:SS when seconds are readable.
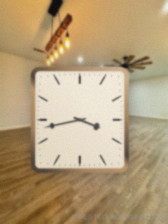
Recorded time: **3:43**
